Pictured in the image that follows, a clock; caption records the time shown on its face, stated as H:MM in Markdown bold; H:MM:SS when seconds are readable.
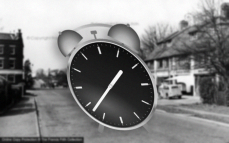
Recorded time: **1:38**
